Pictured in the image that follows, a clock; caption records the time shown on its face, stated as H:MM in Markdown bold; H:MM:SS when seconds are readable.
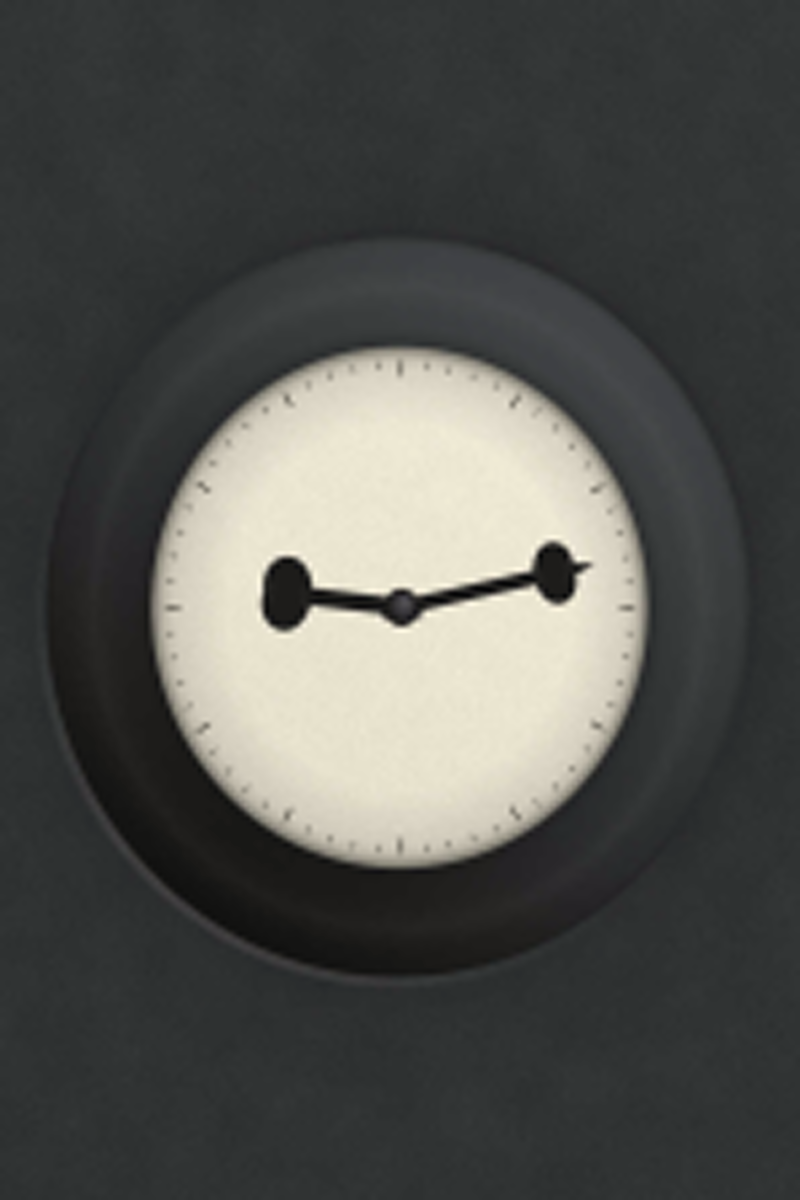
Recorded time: **9:13**
